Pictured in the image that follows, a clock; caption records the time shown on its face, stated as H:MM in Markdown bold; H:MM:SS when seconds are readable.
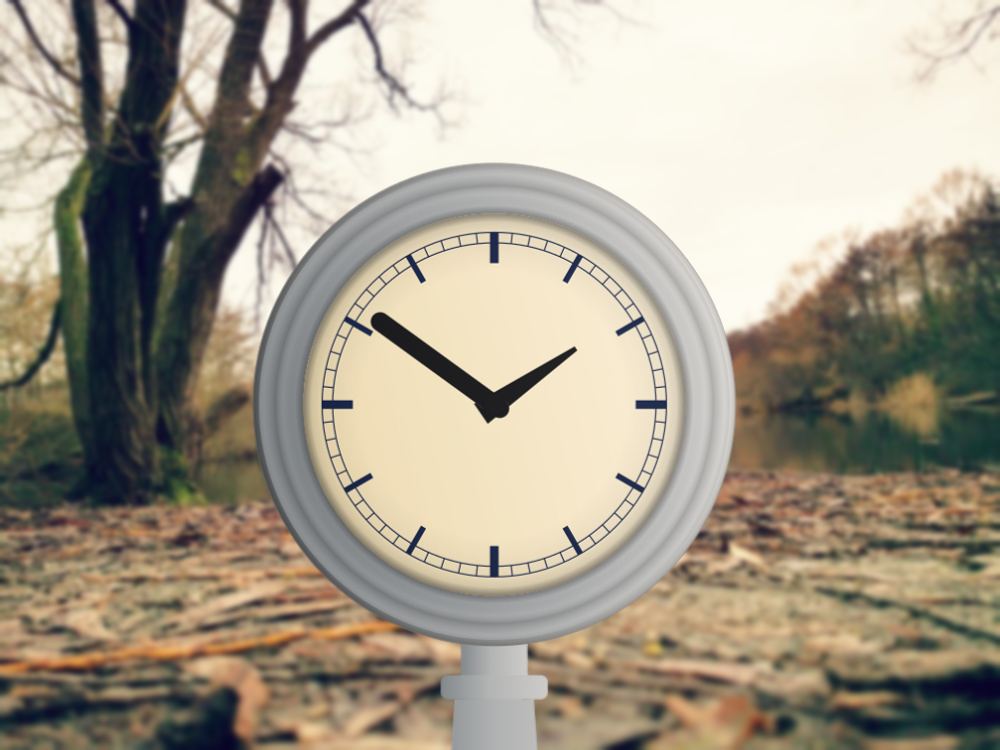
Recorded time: **1:51**
